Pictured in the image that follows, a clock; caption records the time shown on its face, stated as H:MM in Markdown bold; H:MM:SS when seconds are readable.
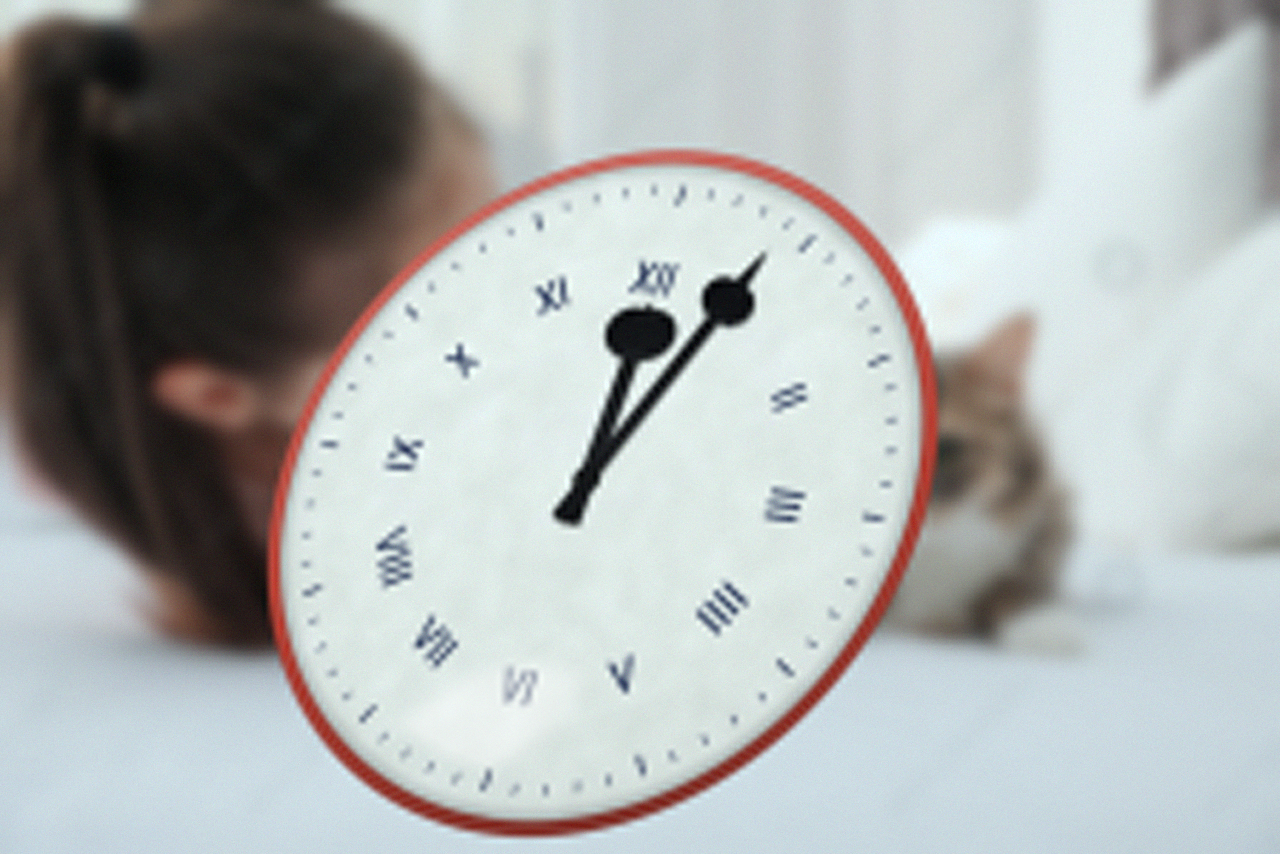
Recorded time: **12:04**
